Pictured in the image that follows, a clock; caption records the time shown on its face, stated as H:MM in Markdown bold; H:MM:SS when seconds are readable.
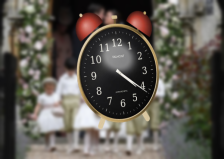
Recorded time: **4:21**
